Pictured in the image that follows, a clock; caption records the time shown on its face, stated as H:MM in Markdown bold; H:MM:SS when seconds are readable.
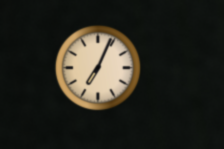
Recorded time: **7:04**
